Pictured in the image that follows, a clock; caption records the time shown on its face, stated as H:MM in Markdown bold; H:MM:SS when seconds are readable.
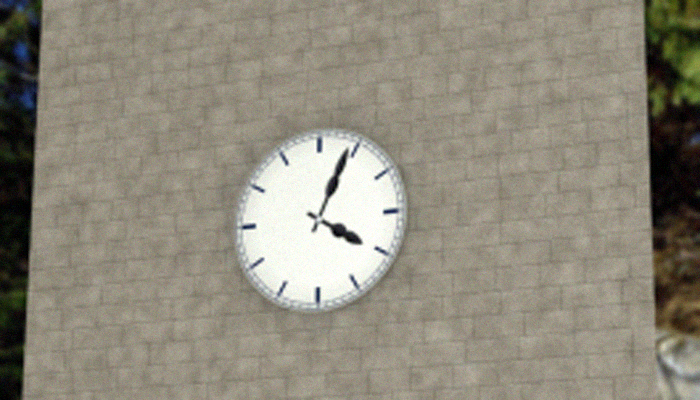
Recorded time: **4:04**
